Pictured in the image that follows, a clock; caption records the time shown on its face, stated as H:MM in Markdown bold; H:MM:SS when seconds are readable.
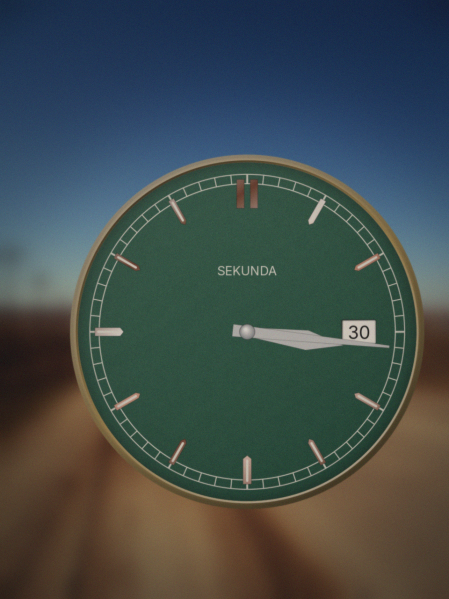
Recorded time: **3:16**
